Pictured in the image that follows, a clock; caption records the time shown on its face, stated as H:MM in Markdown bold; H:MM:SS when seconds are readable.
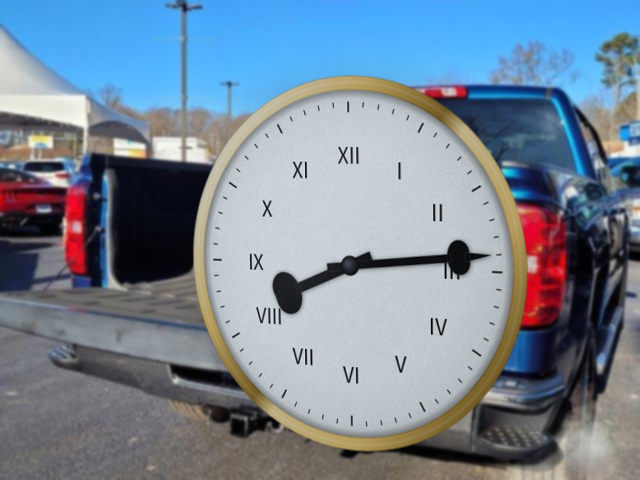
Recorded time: **8:14**
